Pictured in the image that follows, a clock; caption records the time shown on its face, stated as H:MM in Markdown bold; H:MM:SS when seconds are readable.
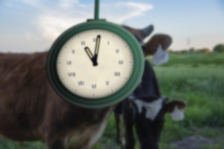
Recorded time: **11:01**
